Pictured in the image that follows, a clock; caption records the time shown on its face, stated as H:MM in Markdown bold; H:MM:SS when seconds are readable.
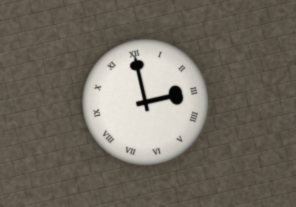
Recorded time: **3:00**
